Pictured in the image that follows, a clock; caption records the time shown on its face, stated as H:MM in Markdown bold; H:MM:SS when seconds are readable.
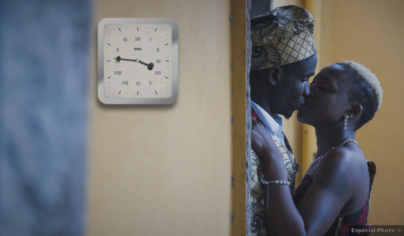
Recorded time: **3:46**
